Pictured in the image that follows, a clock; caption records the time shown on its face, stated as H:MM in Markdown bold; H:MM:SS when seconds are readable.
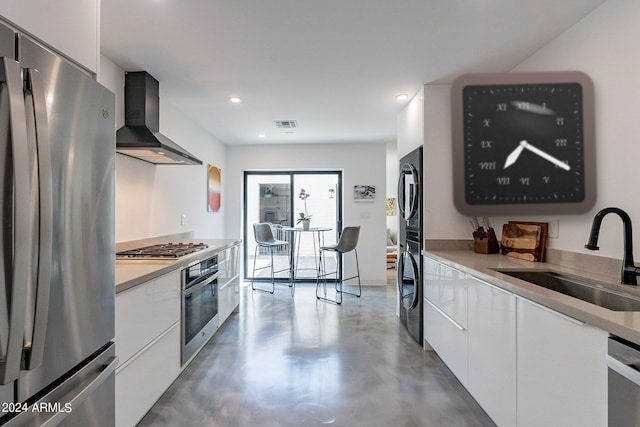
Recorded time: **7:20**
